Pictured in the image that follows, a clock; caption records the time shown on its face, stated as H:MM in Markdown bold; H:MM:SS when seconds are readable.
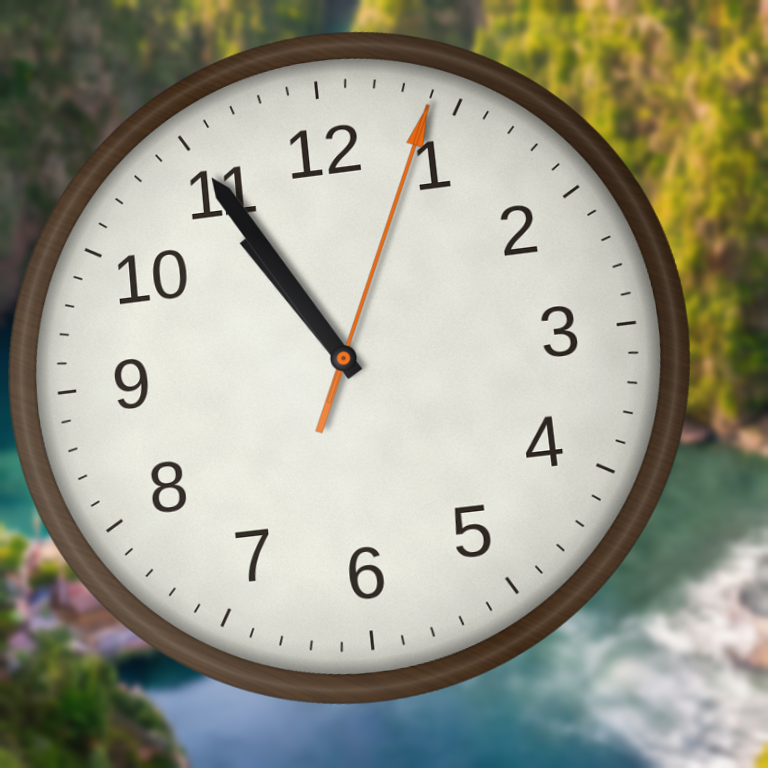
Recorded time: **10:55:04**
